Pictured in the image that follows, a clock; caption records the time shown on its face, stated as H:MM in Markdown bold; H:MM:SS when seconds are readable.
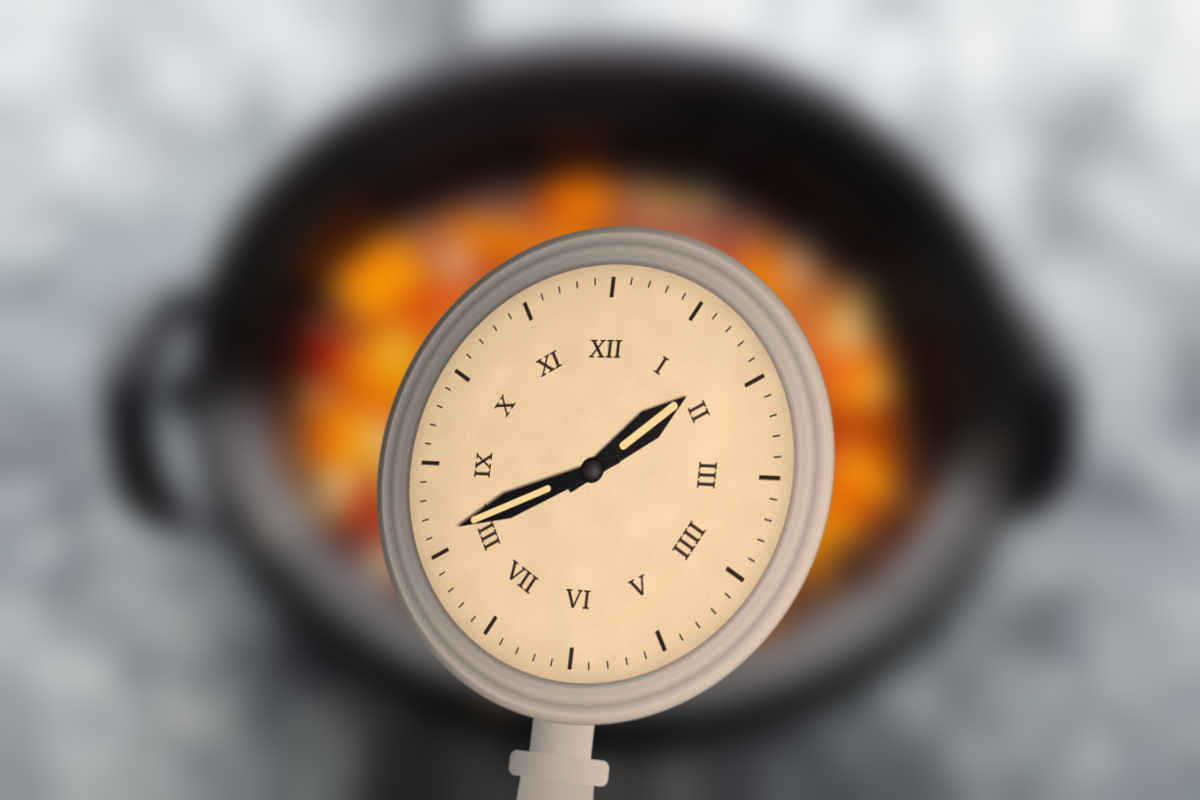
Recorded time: **1:41**
